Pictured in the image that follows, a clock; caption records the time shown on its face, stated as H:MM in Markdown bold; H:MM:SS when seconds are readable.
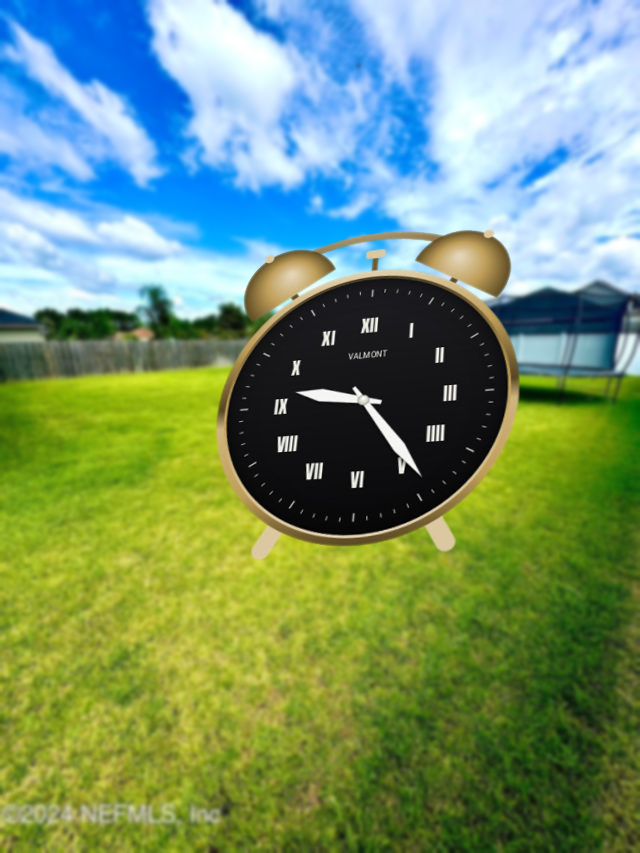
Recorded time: **9:24**
